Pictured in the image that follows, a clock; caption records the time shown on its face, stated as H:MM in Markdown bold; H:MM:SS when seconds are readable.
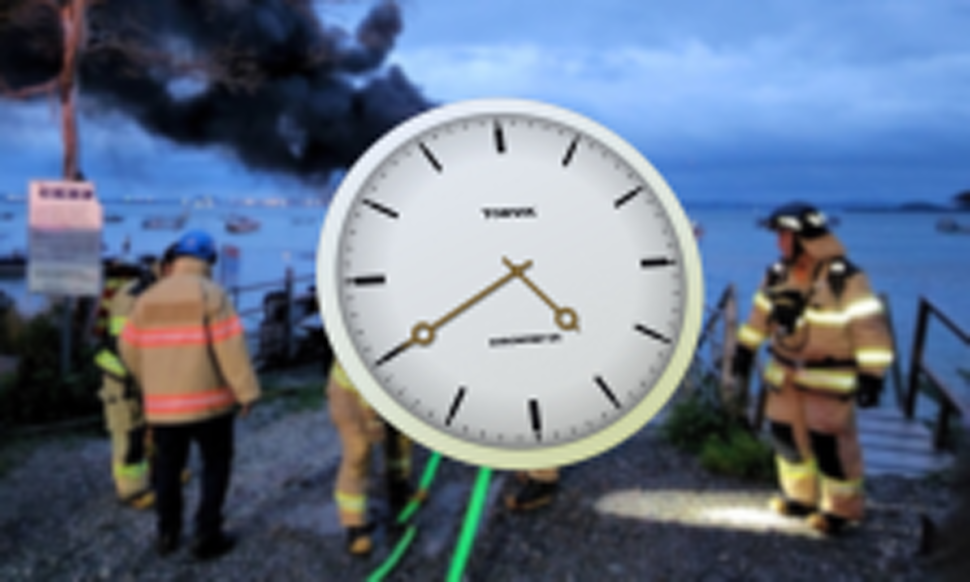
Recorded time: **4:40**
